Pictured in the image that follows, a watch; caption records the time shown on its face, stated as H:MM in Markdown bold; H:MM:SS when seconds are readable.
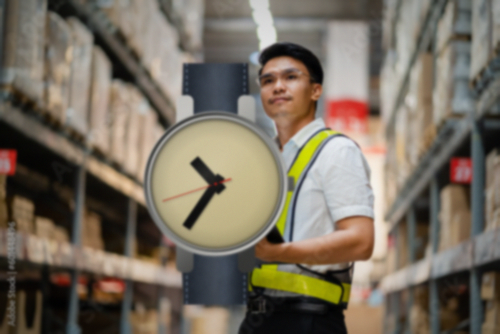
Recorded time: **10:35:42**
